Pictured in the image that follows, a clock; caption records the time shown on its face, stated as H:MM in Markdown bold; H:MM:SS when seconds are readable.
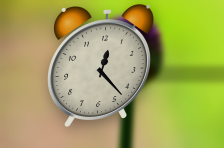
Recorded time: **12:23**
